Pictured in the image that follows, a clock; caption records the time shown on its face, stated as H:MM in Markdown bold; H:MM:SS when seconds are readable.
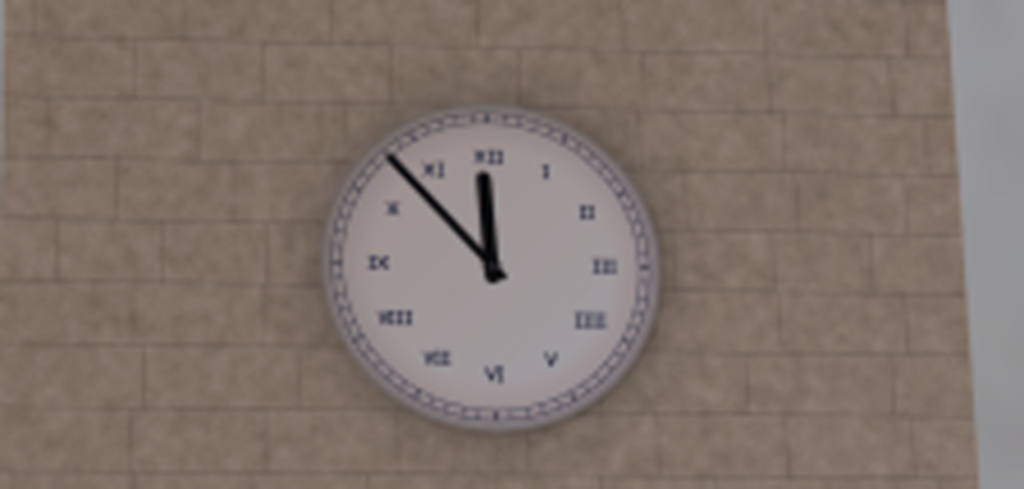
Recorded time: **11:53**
